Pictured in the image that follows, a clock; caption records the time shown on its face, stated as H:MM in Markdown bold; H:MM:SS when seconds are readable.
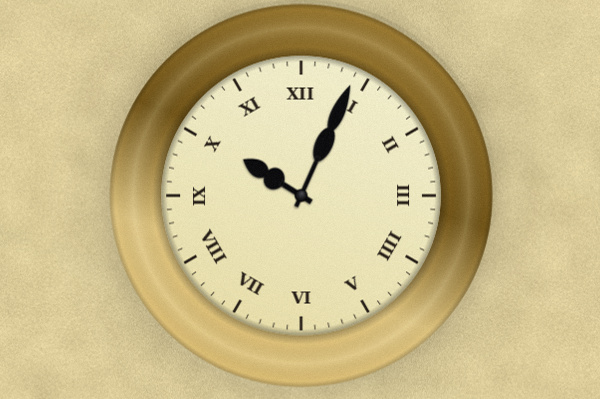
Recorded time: **10:04**
